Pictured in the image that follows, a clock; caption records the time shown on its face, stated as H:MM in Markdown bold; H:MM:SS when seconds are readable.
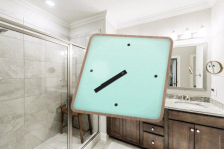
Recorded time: **7:38**
